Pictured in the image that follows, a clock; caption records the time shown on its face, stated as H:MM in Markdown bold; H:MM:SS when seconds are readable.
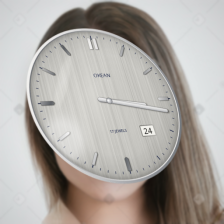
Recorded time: **3:17**
